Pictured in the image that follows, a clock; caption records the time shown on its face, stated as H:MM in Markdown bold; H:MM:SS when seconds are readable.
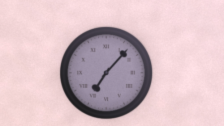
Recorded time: **7:07**
